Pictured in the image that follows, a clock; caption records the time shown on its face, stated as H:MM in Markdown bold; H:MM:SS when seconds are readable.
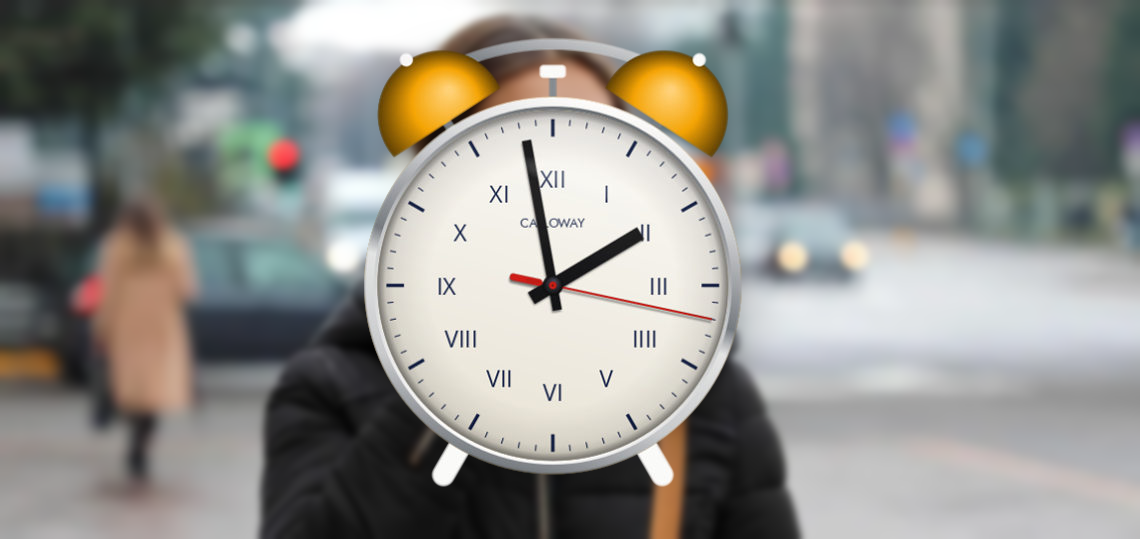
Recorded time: **1:58:17**
